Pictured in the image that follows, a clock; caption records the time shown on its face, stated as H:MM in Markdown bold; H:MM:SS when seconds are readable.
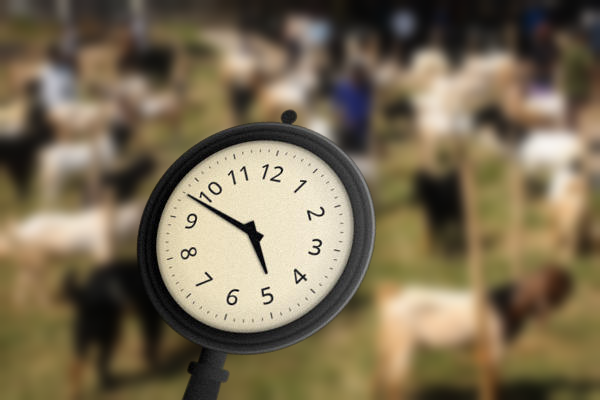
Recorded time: **4:48**
